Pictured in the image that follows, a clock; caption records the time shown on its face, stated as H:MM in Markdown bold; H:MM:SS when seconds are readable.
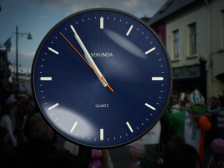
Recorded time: **10:54:53**
